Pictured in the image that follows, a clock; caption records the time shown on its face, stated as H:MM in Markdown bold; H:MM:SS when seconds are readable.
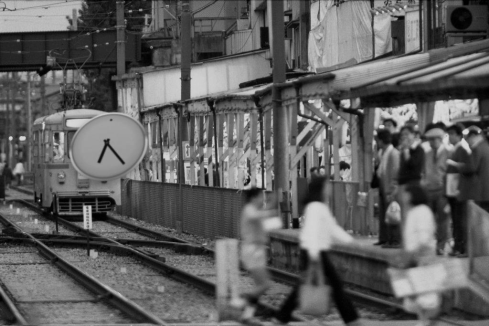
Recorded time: **6:23**
